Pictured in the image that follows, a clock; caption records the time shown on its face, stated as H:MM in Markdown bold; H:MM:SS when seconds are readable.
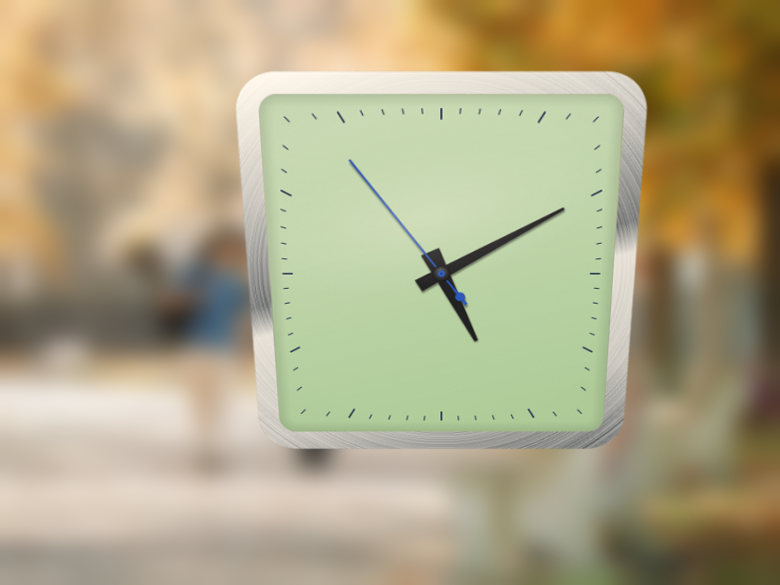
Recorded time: **5:09:54**
